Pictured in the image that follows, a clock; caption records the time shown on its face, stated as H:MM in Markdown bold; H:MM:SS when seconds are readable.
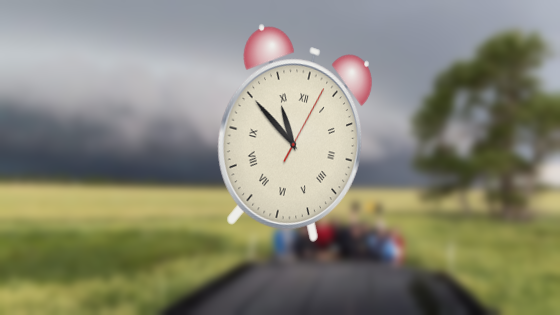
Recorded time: **10:50:03**
